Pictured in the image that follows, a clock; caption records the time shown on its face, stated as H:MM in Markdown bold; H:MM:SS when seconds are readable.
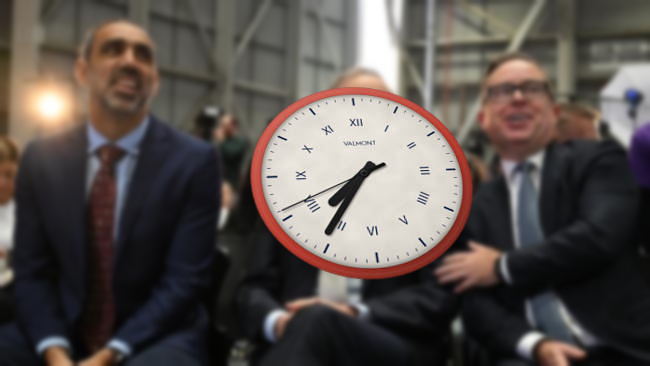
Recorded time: **7:35:41**
